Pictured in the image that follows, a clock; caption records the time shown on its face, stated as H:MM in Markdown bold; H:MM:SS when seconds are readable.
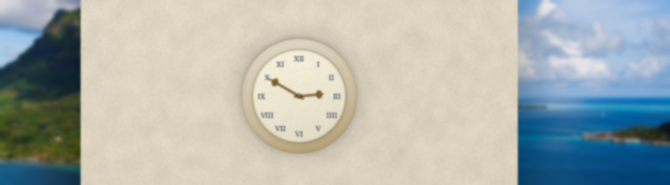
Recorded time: **2:50**
